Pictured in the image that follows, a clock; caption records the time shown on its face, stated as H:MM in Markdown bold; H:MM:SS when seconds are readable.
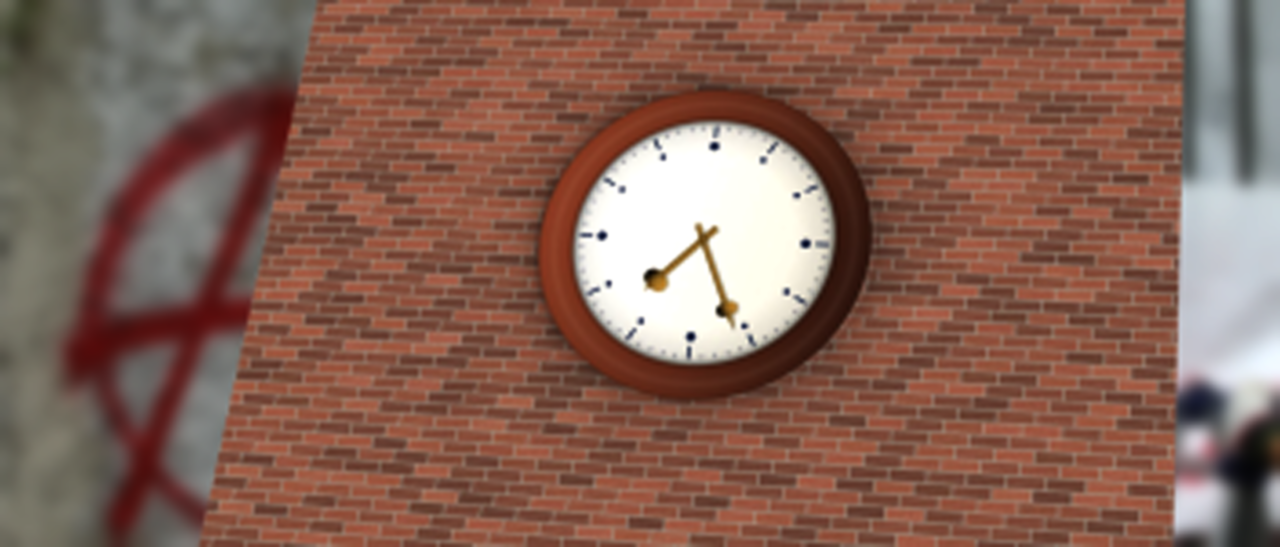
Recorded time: **7:26**
